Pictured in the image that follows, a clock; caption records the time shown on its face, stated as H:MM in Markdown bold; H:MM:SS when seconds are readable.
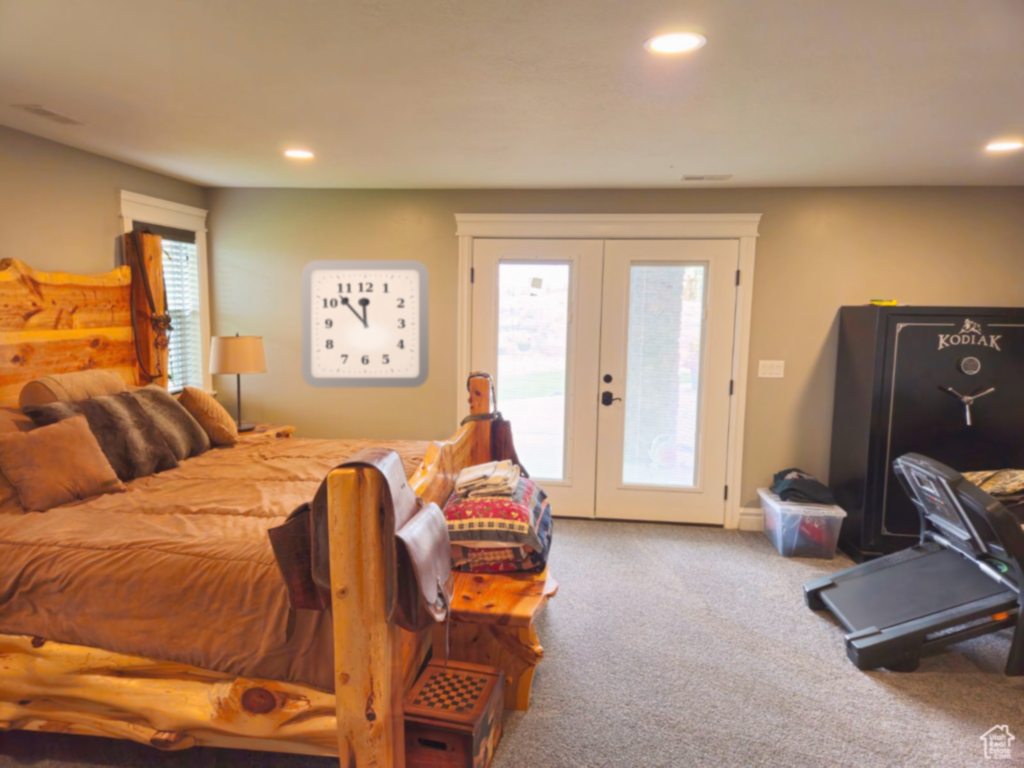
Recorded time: **11:53**
